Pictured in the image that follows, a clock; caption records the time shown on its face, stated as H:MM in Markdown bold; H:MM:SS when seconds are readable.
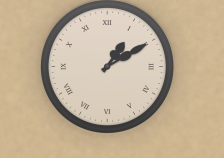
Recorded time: **1:10**
